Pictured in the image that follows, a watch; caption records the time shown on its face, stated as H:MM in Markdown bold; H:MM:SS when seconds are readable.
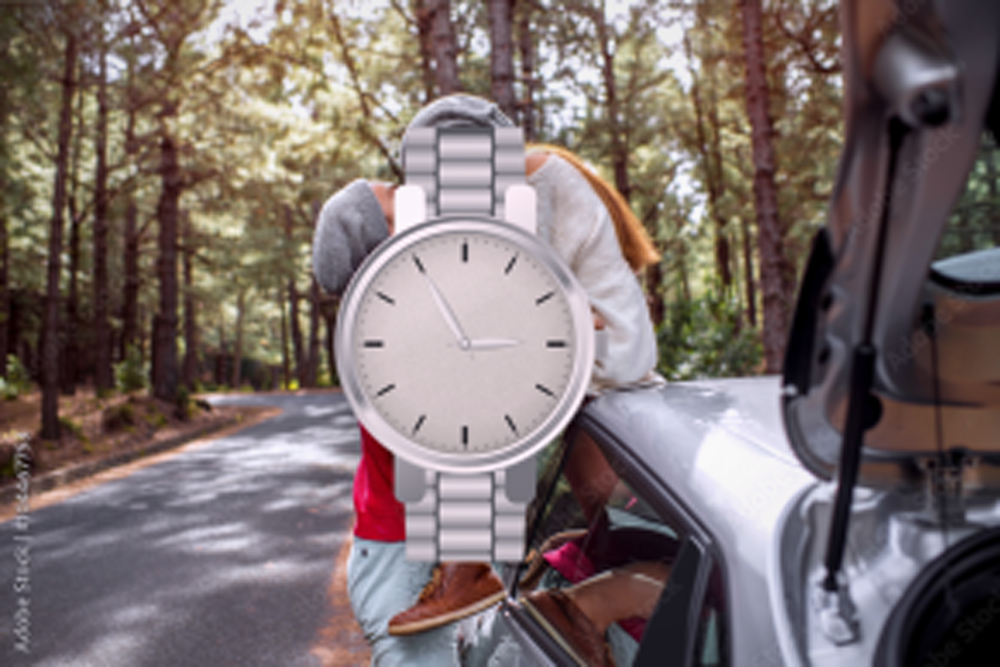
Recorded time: **2:55**
